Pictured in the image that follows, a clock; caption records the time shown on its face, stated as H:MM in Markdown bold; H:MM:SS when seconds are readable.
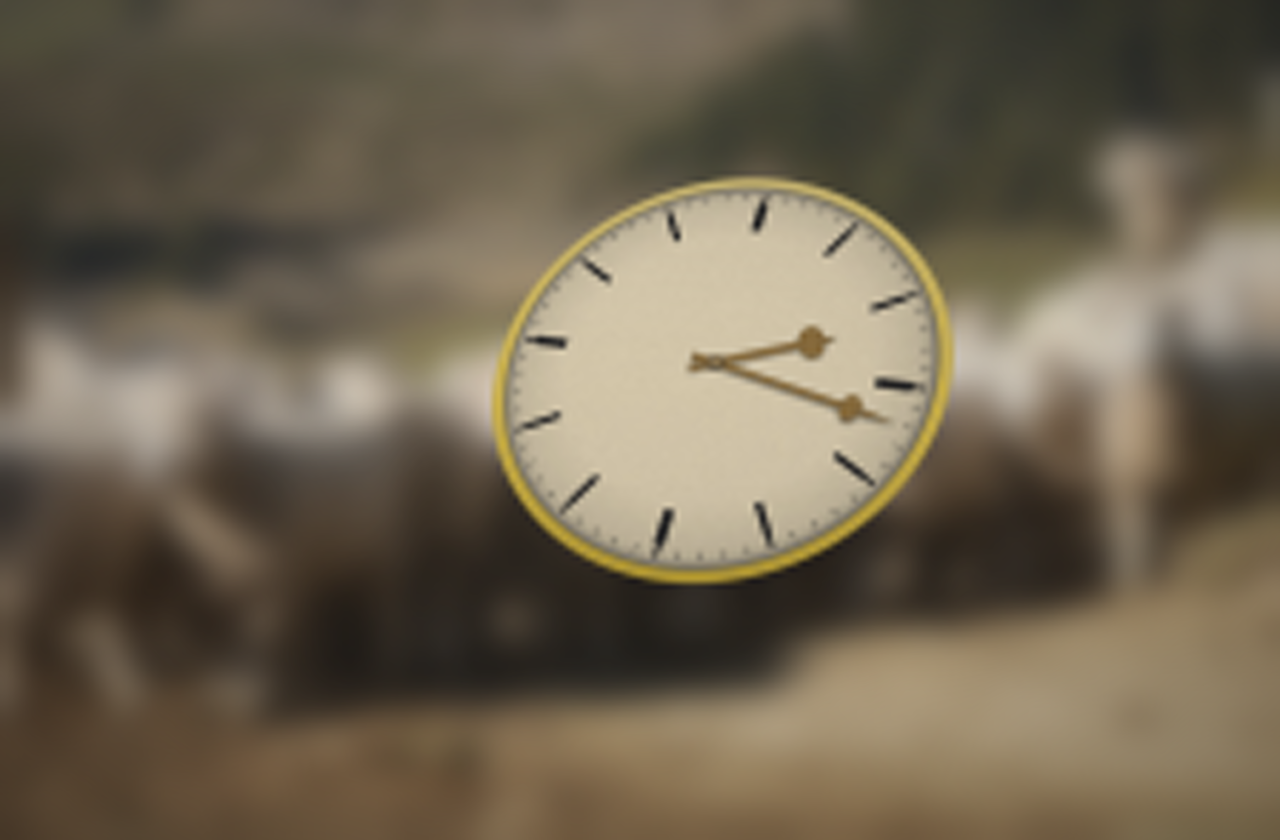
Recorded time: **2:17**
